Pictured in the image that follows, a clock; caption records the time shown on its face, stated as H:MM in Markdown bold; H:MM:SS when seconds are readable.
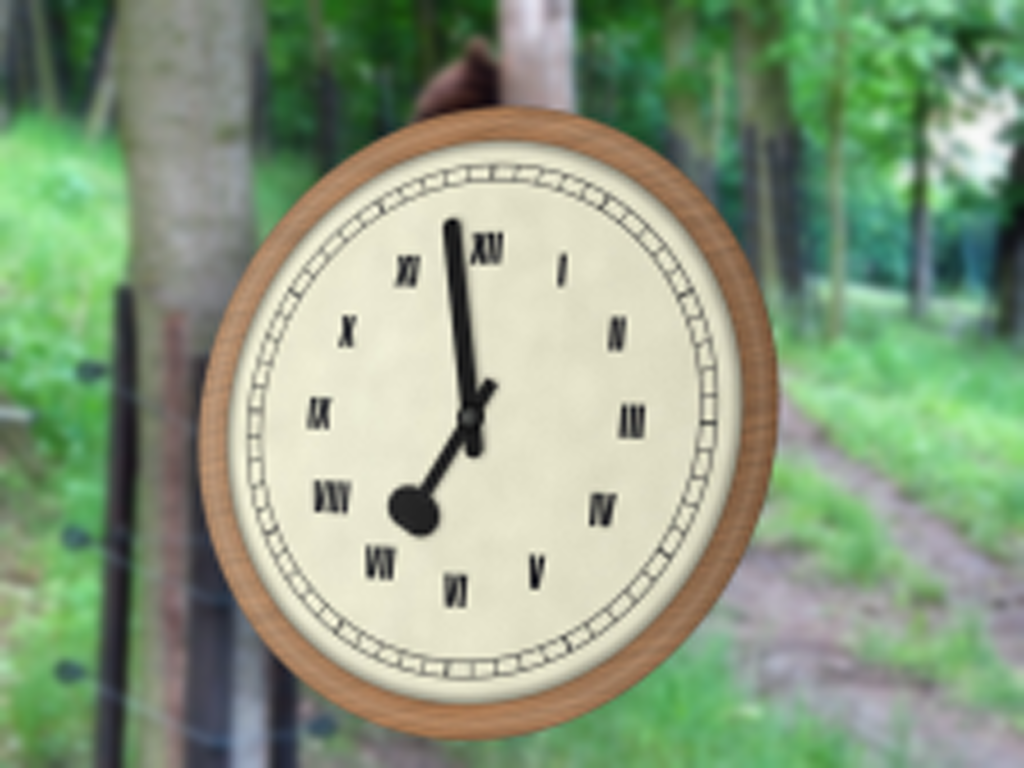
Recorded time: **6:58**
